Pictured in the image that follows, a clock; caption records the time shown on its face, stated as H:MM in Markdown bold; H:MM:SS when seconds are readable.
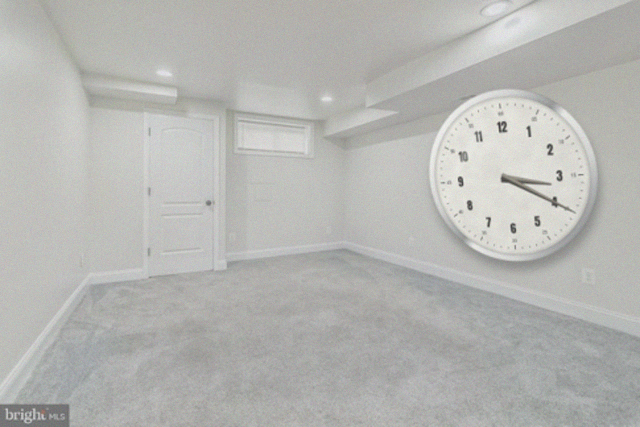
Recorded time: **3:20**
